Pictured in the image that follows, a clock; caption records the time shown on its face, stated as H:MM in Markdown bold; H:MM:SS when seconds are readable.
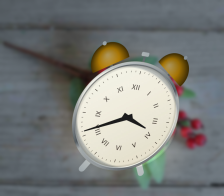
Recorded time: **3:41**
